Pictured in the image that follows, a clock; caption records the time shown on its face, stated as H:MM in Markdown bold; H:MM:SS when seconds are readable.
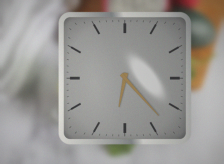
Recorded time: **6:23**
